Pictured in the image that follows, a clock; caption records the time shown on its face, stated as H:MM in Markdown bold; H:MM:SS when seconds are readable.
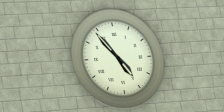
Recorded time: **4:54**
